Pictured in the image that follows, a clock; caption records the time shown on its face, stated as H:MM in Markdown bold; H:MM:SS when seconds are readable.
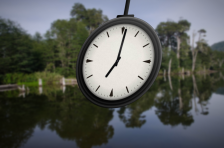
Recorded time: **7:01**
